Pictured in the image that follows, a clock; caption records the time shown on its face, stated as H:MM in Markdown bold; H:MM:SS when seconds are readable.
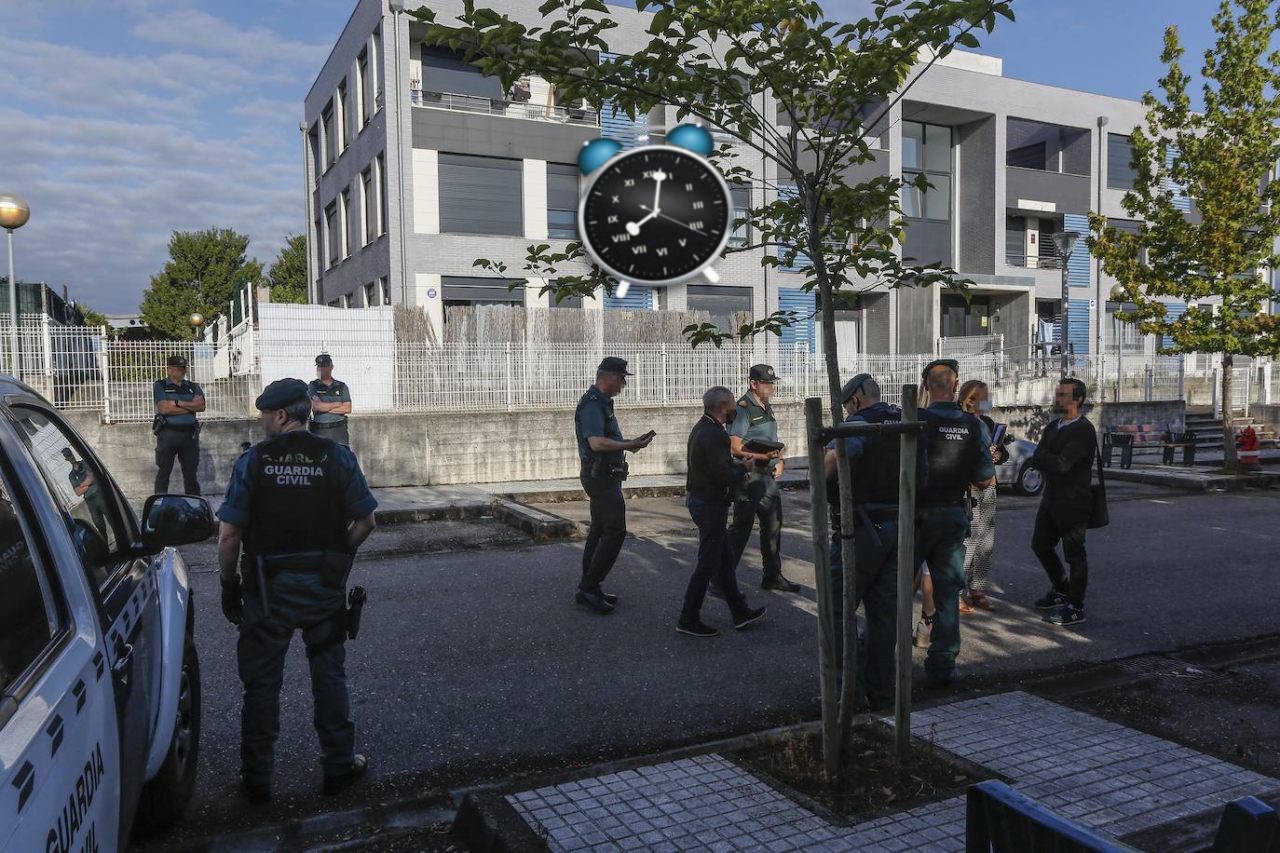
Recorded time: **8:02:21**
